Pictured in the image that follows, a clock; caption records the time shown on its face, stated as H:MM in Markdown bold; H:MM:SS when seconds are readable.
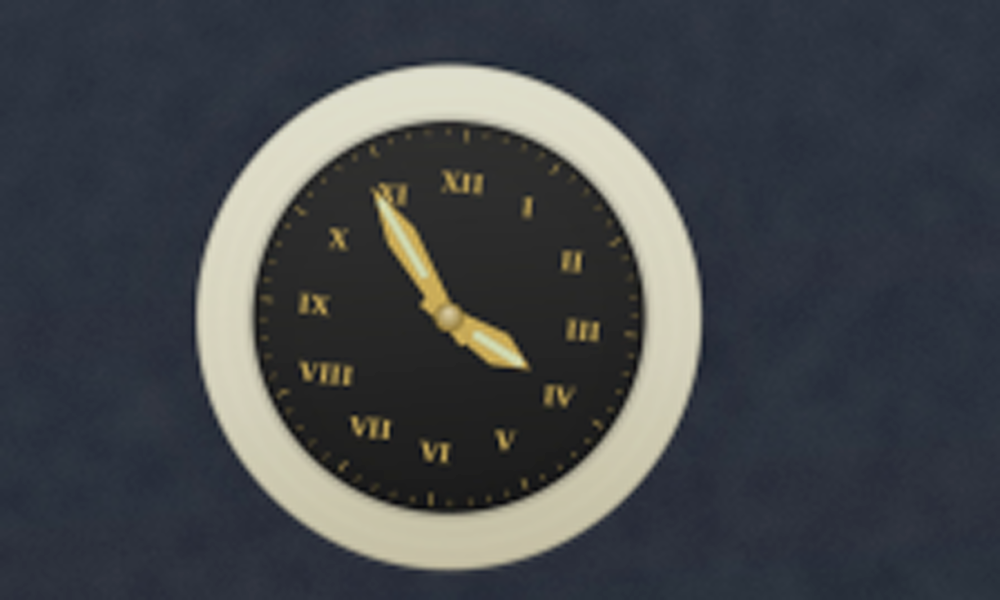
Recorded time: **3:54**
